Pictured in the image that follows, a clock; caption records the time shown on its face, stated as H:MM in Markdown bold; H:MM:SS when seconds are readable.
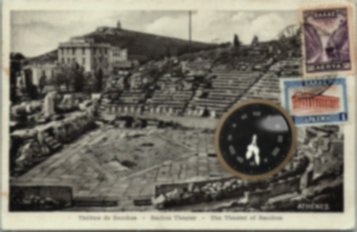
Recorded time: **6:28**
